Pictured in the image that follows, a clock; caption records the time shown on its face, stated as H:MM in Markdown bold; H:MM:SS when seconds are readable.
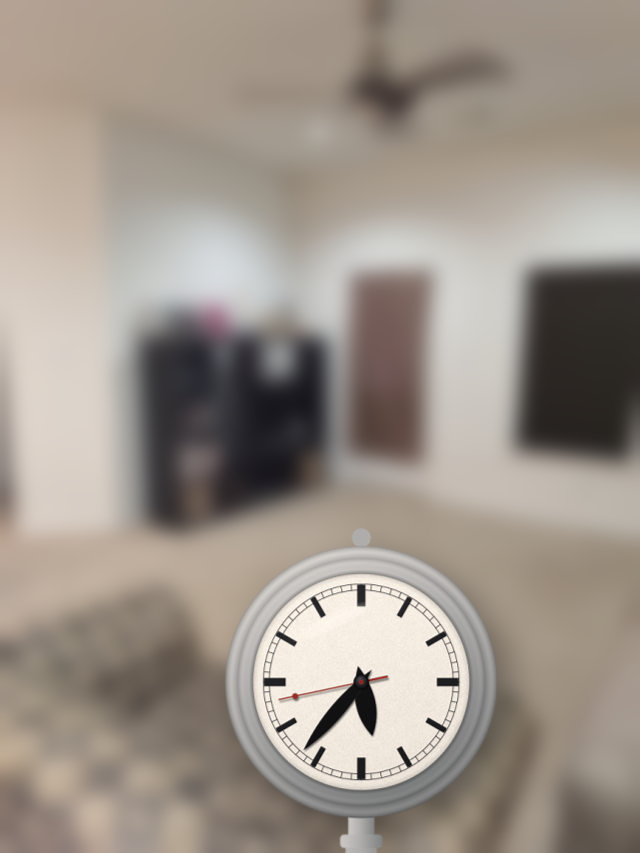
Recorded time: **5:36:43**
